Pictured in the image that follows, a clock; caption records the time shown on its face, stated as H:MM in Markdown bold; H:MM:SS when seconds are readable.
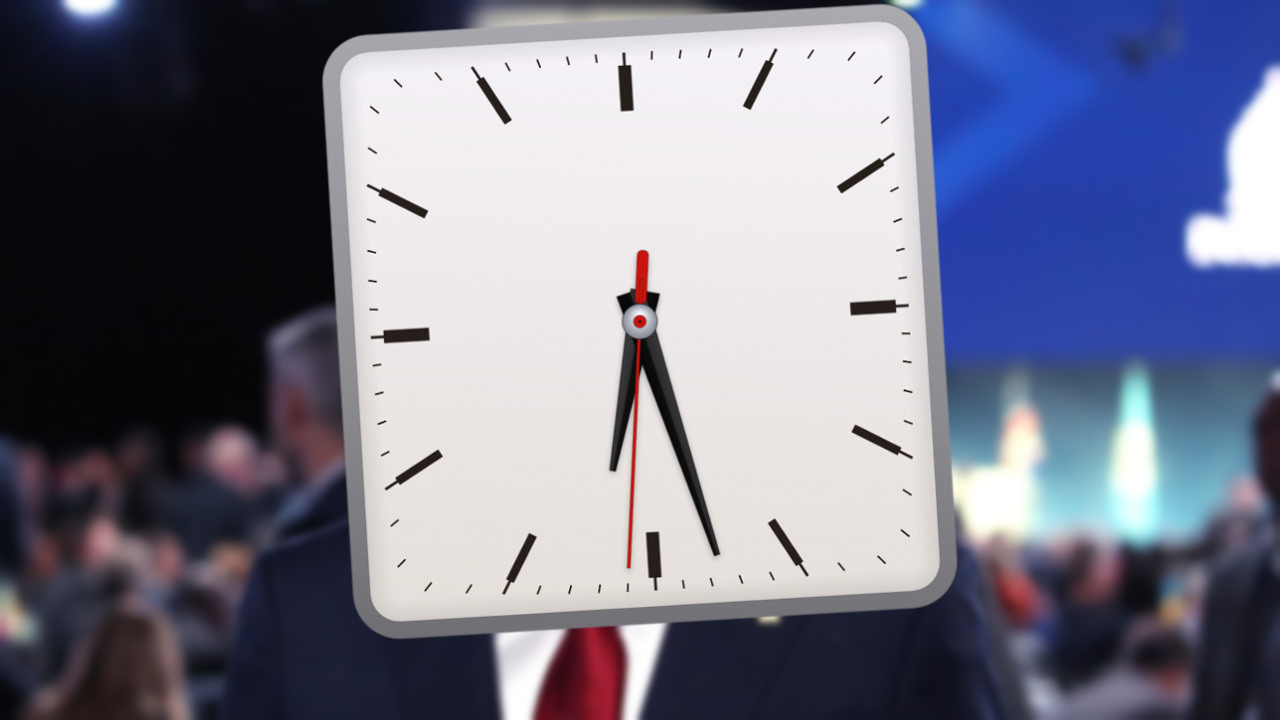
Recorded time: **6:27:31**
